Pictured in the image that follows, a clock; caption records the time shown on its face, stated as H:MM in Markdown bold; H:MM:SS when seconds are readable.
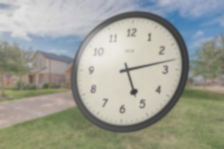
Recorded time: **5:13**
